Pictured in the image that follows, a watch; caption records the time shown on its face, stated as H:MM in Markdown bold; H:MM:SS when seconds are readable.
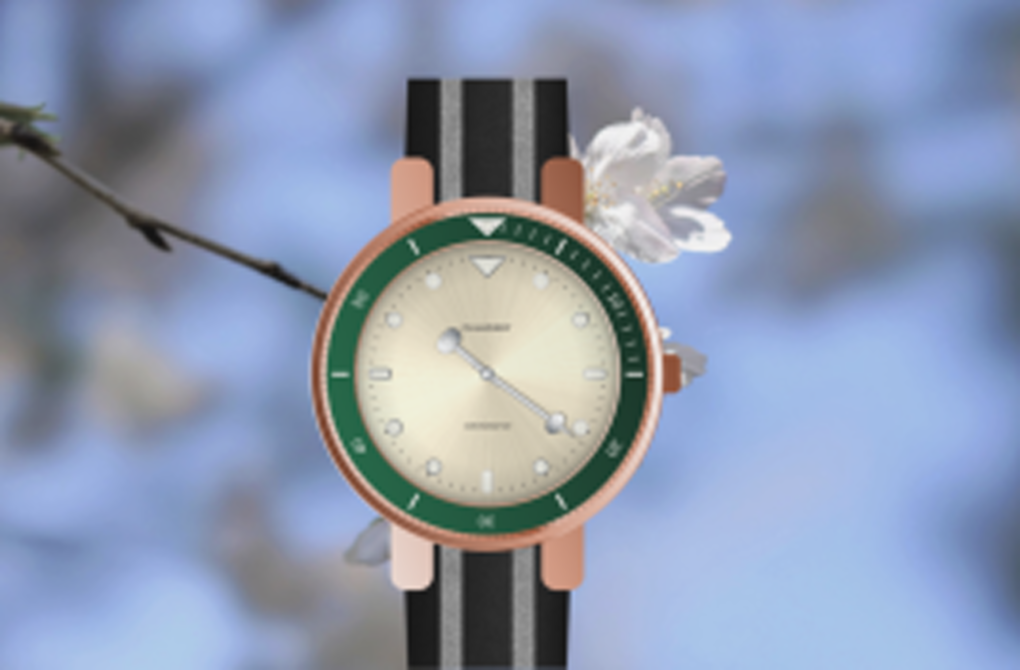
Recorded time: **10:21**
